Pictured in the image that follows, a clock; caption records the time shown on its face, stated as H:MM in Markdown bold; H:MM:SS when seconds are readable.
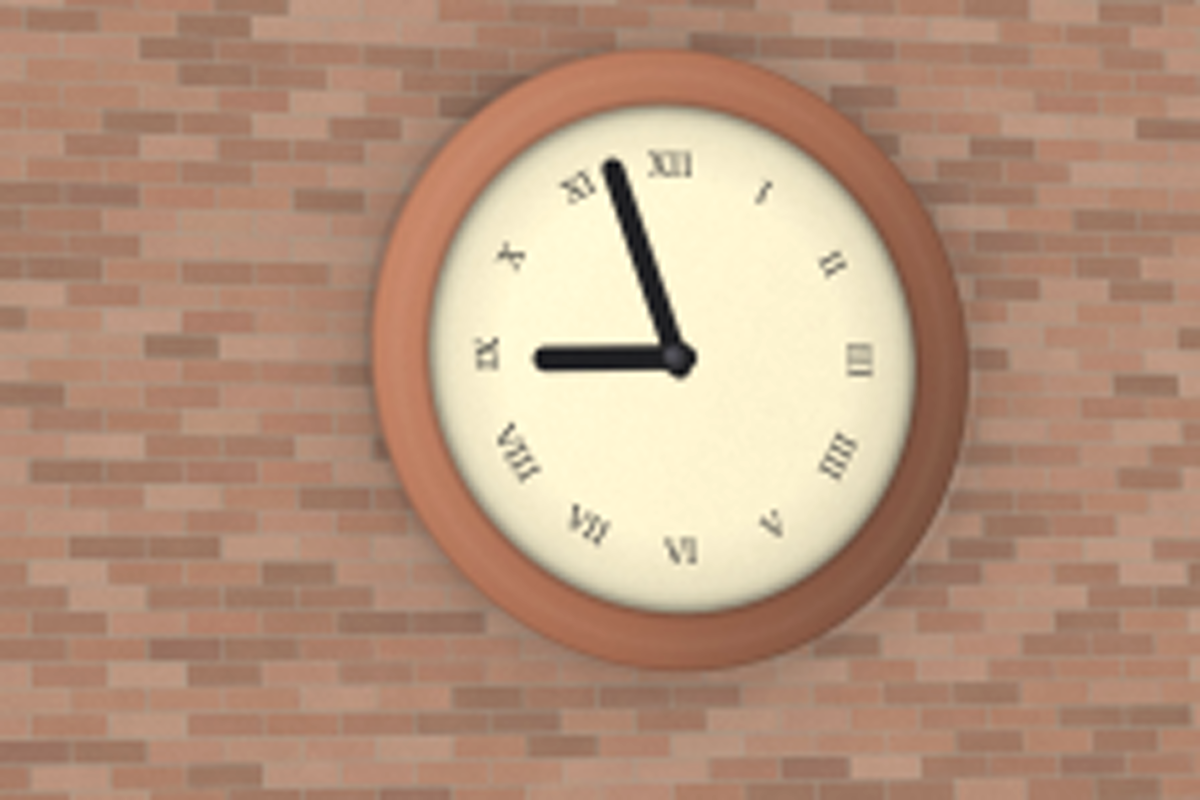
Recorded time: **8:57**
